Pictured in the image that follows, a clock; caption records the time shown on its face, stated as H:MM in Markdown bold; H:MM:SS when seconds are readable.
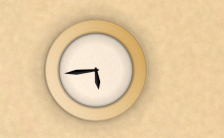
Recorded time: **5:44**
